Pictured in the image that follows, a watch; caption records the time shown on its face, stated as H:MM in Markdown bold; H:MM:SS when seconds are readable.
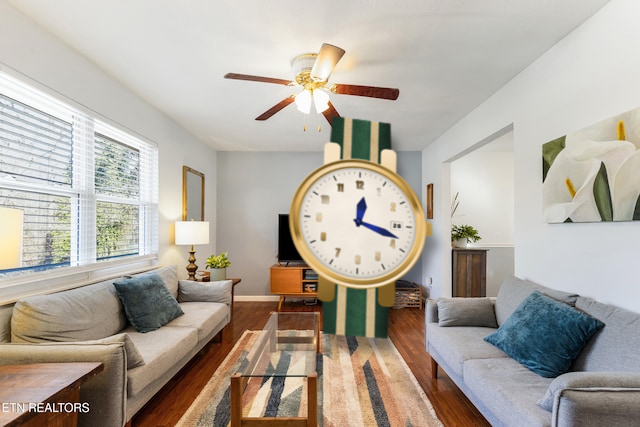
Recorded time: **12:18**
